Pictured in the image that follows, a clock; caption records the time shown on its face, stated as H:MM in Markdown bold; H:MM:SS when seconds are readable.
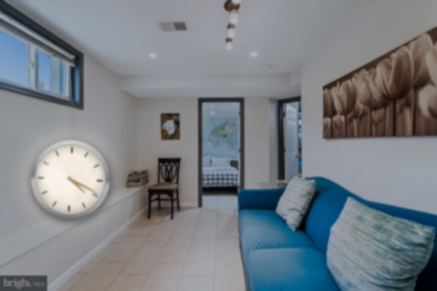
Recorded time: **4:19**
